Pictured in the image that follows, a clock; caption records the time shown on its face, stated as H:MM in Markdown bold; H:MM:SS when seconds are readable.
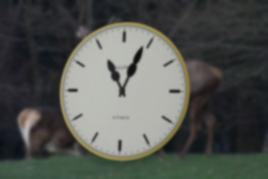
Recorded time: **11:04**
